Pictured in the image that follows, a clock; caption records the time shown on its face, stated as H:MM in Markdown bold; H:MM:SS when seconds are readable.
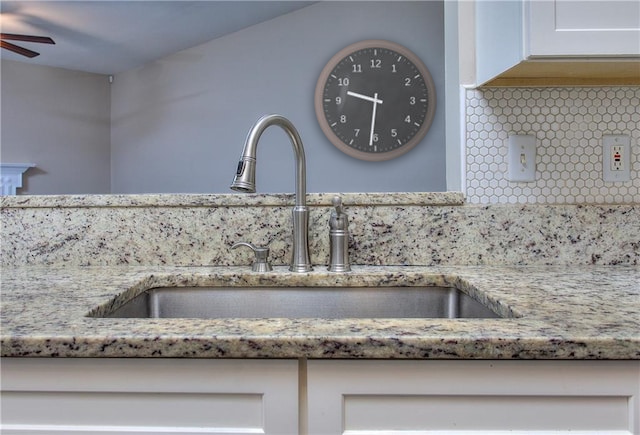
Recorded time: **9:31**
